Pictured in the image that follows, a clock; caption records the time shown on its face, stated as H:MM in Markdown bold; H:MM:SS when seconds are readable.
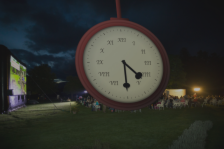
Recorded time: **4:30**
